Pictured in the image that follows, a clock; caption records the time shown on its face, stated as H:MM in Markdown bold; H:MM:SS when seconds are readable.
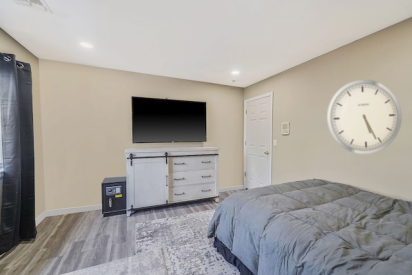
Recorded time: **5:26**
